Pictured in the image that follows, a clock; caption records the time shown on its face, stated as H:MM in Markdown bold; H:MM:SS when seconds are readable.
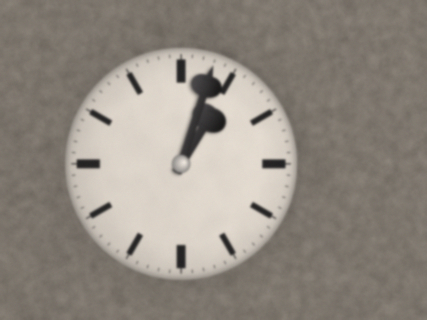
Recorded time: **1:03**
